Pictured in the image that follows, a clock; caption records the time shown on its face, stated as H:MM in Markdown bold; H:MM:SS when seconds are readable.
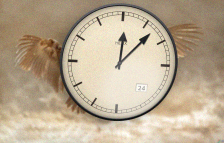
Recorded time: **12:07**
